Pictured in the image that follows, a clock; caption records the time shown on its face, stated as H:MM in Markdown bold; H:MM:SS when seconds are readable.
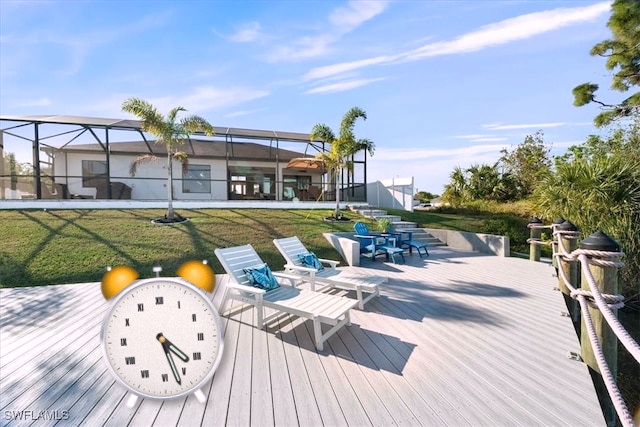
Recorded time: **4:27**
